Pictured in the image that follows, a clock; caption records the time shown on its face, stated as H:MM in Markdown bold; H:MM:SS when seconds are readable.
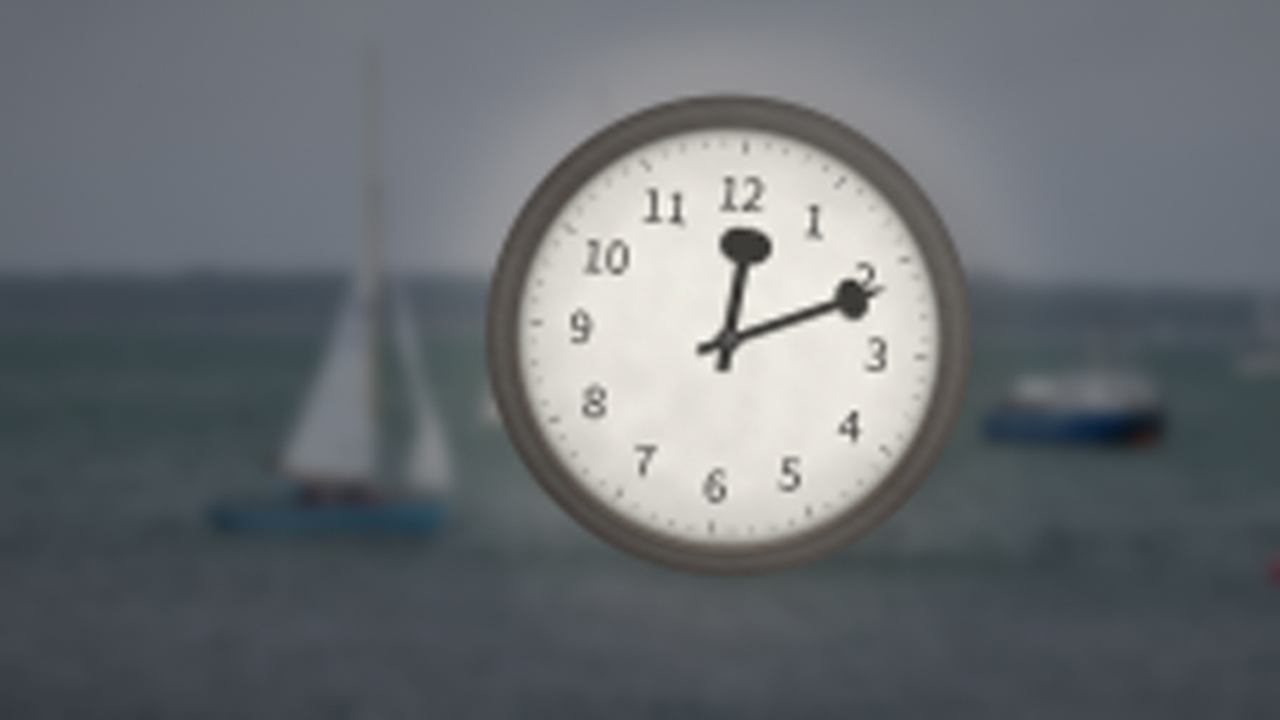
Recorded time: **12:11**
